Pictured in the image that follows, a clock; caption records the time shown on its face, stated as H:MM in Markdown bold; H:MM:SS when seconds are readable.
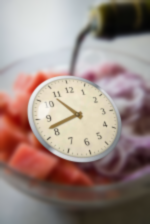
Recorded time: **10:42**
